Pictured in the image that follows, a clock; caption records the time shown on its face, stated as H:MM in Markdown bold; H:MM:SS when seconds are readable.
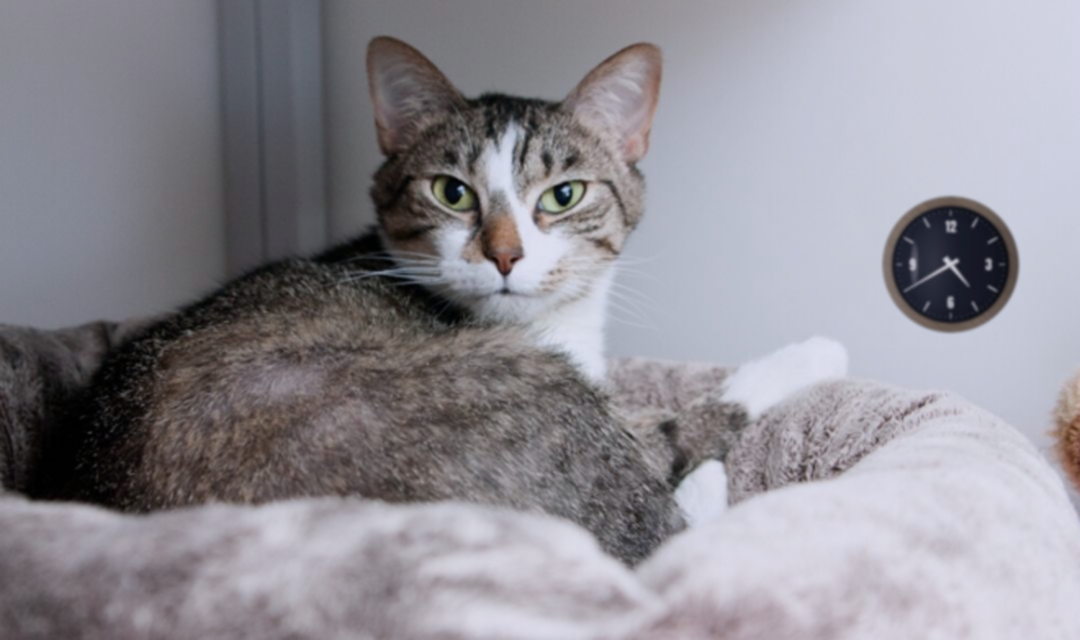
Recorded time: **4:40**
